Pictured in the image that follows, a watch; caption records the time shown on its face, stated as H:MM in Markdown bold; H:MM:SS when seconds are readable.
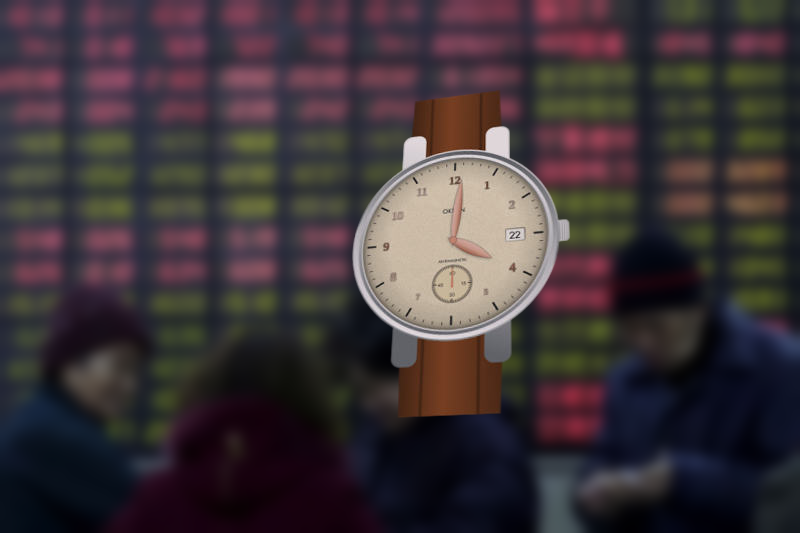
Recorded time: **4:01**
